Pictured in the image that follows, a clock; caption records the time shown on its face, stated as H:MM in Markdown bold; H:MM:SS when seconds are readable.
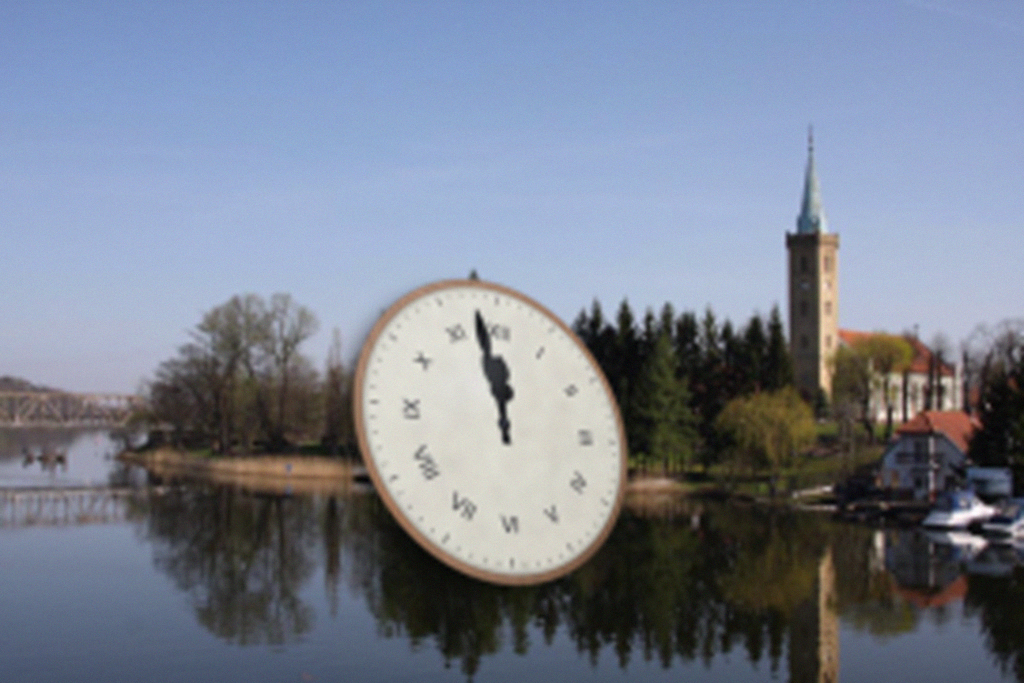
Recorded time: **11:58**
